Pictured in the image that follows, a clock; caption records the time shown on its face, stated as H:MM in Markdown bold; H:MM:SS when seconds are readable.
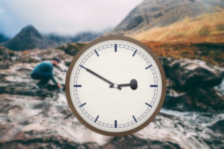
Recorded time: **2:50**
